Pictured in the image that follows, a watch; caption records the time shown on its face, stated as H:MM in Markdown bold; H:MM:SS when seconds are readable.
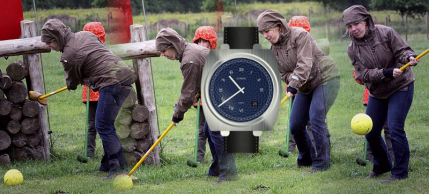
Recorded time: **10:39**
